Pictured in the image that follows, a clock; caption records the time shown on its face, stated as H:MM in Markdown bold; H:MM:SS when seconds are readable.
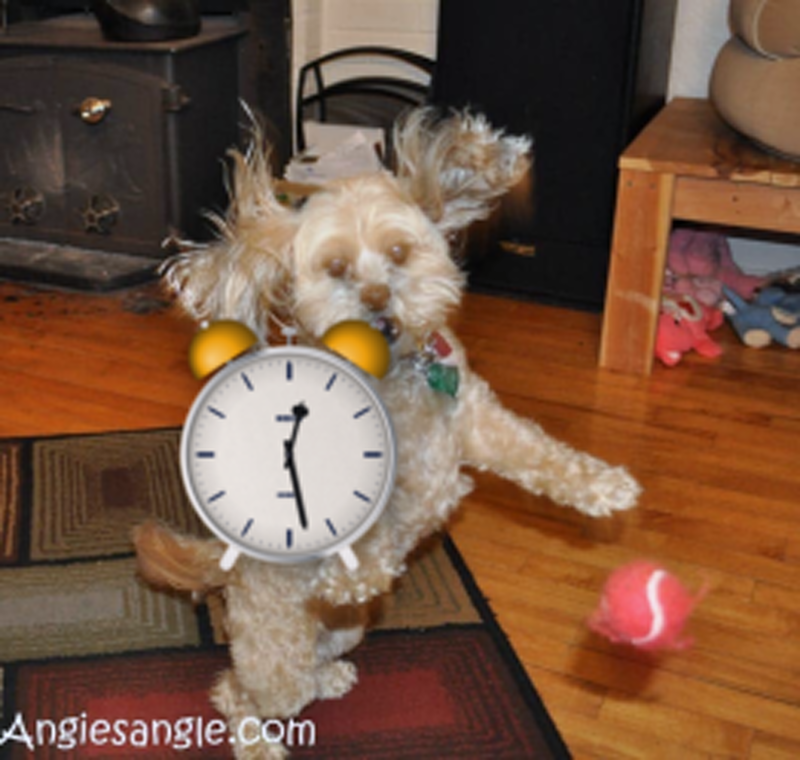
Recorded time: **12:28**
